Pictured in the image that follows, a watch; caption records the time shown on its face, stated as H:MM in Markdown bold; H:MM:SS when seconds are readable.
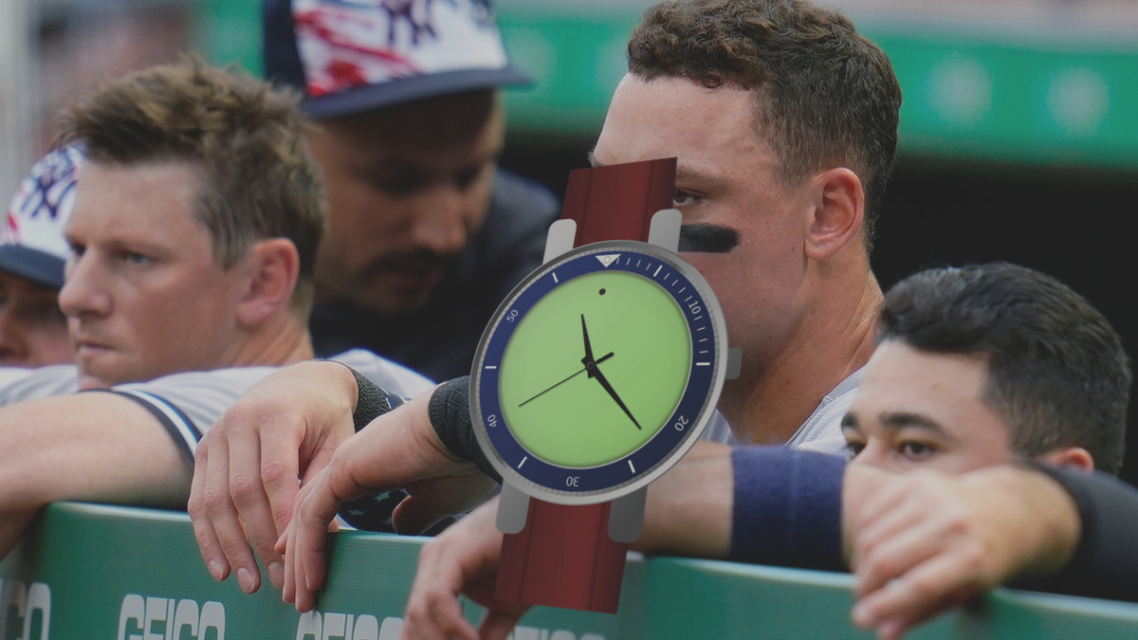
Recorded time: **11:22:40**
